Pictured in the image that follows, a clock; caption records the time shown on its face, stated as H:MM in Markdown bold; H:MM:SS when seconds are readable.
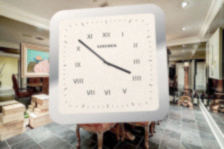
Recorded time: **3:52**
